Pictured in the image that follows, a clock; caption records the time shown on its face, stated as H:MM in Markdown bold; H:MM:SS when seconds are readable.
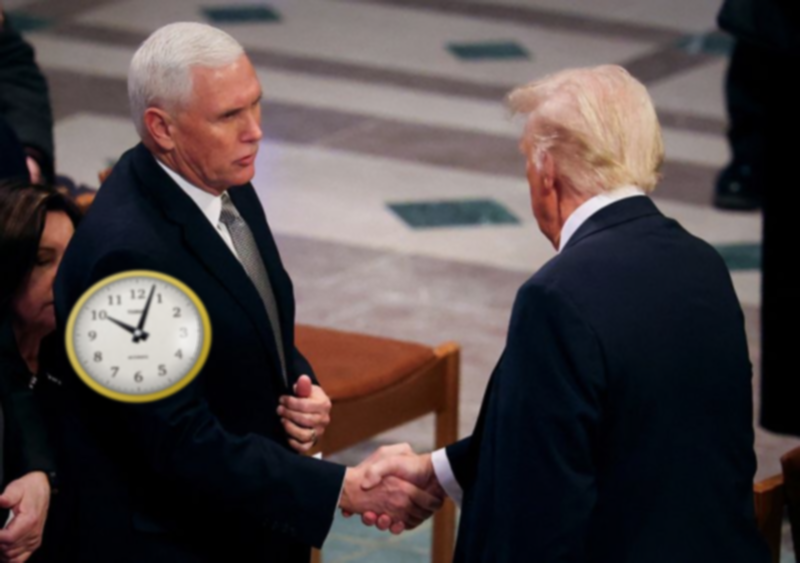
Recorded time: **10:03**
